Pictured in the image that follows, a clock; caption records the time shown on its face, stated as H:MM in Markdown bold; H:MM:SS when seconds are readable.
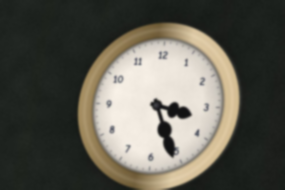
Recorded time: **3:26**
